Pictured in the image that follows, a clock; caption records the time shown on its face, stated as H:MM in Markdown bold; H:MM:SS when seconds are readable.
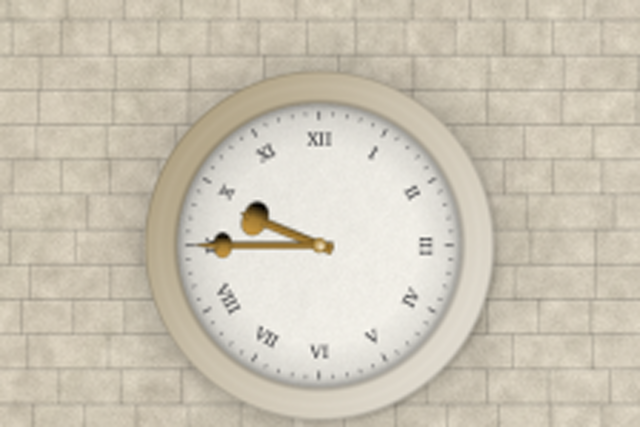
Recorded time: **9:45**
